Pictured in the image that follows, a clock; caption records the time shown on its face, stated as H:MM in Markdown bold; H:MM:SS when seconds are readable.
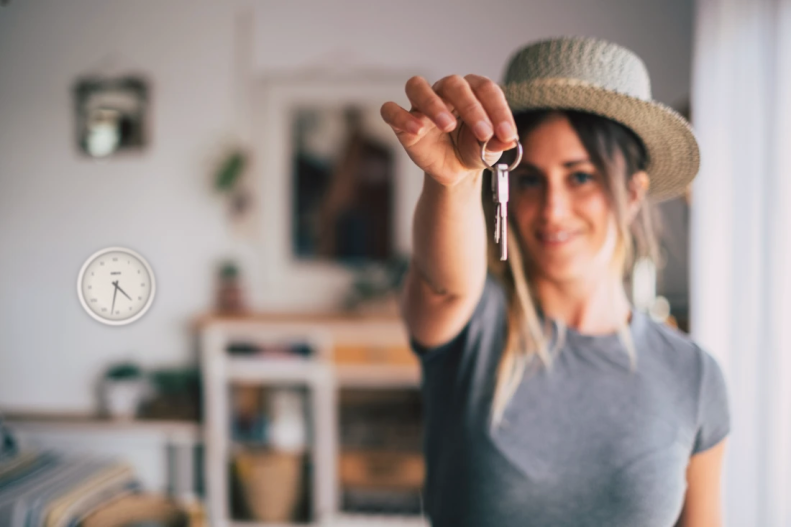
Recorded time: **4:32**
